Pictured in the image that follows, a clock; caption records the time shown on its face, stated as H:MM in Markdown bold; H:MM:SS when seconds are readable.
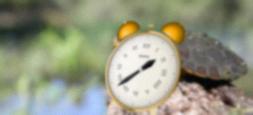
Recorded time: **1:38**
